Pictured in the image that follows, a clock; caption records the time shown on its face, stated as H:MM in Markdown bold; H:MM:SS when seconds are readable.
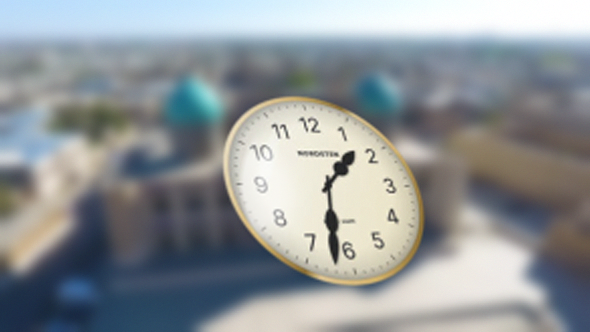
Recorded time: **1:32**
